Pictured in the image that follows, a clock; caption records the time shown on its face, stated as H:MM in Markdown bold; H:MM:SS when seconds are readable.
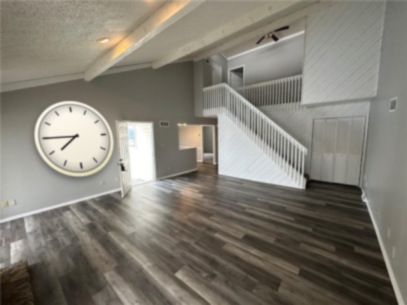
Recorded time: **7:45**
